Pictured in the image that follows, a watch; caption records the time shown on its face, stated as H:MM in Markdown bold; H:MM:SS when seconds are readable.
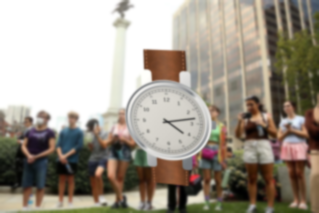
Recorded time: **4:13**
